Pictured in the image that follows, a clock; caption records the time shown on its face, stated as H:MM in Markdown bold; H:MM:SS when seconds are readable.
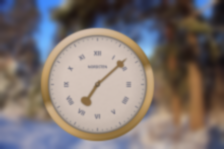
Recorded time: **7:08**
